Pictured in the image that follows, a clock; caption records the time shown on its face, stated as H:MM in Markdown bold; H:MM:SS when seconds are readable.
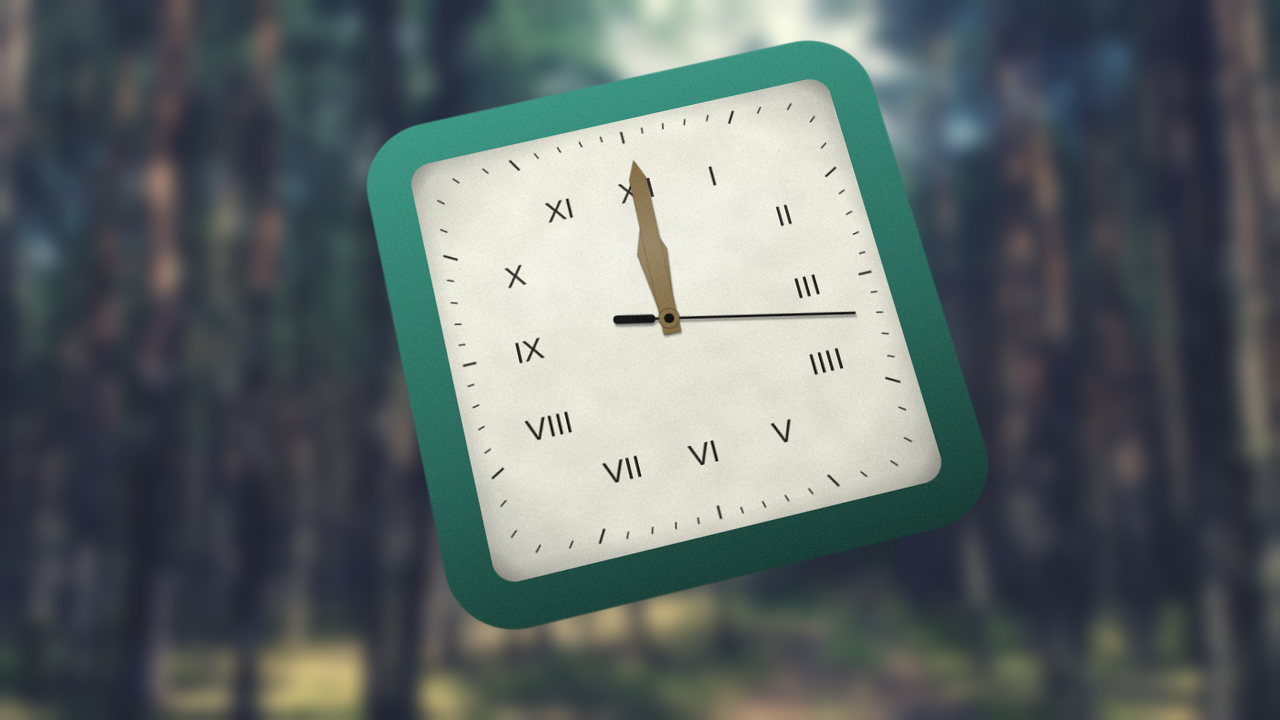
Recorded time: **12:00:17**
